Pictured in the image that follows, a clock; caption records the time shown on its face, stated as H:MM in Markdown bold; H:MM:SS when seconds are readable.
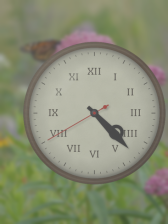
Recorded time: **4:22:40**
